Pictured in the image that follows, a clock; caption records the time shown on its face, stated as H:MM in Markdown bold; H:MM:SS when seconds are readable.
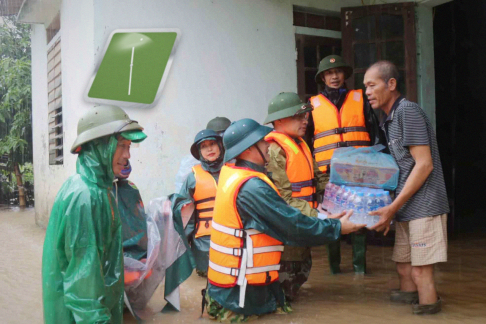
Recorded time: **11:27**
